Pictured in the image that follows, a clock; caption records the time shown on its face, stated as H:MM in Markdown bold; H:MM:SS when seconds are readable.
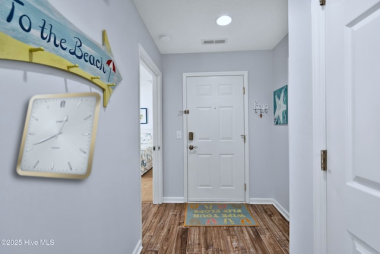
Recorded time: **12:41**
